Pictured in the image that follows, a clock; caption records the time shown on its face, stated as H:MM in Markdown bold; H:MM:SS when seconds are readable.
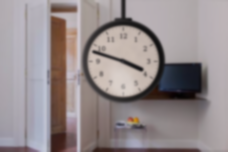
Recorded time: **3:48**
